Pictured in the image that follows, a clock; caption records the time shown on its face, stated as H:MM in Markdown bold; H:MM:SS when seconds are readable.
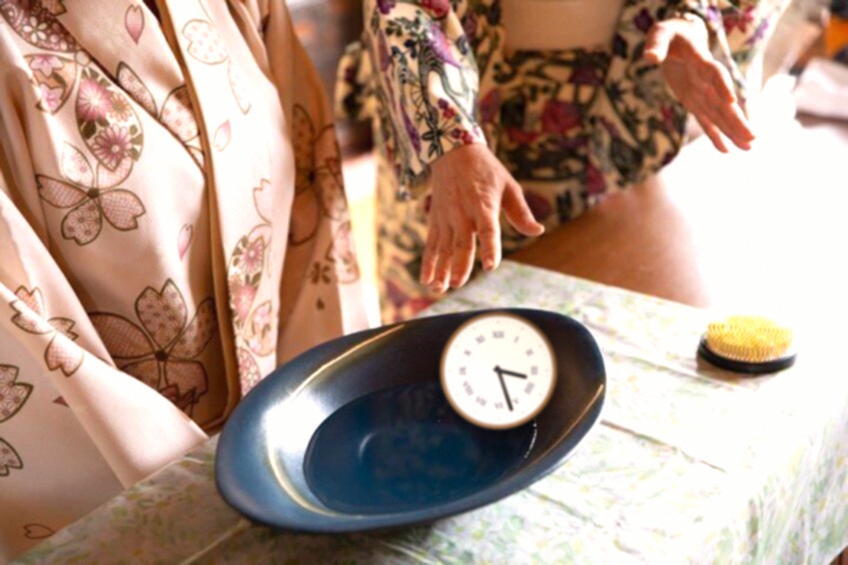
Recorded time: **3:27**
